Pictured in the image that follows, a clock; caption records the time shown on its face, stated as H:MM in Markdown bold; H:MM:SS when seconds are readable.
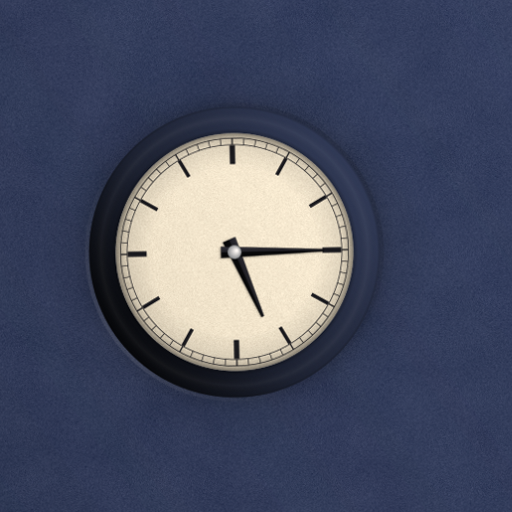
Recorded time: **5:15**
